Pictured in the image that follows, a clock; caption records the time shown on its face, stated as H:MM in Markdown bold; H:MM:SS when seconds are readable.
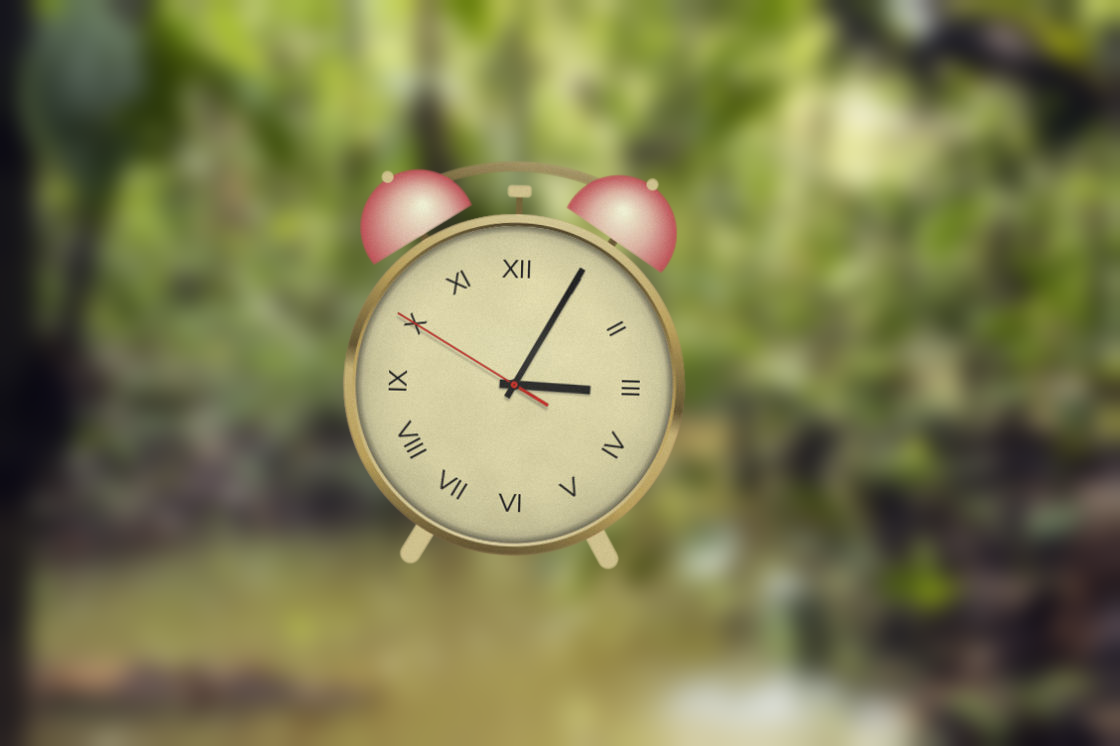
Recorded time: **3:04:50**
